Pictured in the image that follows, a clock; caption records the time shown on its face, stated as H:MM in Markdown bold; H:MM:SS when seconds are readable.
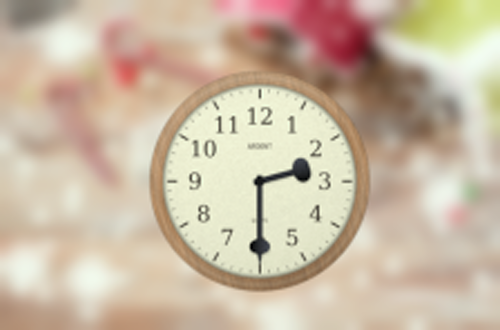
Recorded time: **2:30**
